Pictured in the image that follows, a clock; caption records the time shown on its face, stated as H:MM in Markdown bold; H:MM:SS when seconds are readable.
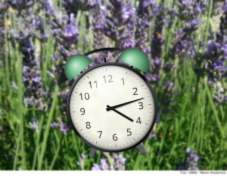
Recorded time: **4:13**
